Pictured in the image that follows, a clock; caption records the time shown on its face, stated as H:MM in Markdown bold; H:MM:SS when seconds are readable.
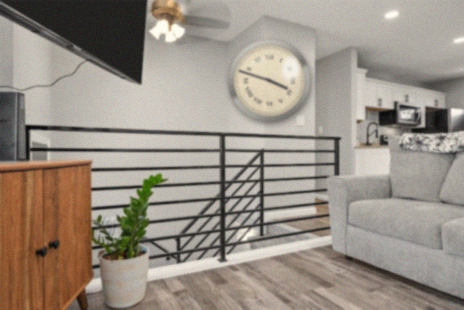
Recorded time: **3:48**
